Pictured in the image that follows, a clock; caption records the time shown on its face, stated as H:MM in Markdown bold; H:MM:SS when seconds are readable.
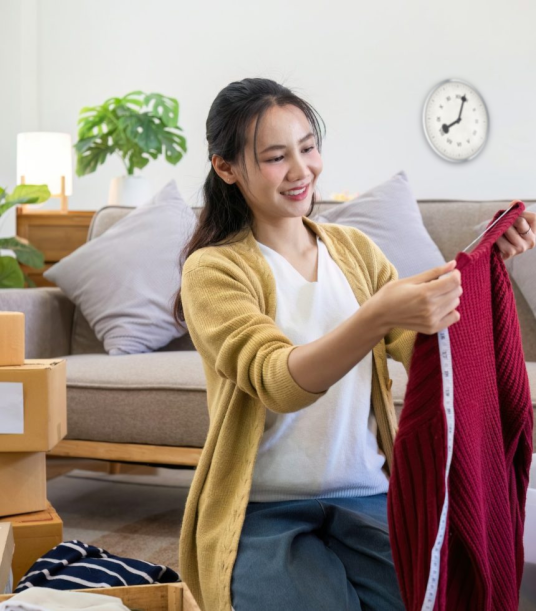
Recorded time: **8:03**
